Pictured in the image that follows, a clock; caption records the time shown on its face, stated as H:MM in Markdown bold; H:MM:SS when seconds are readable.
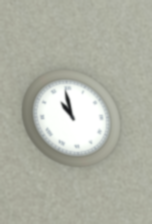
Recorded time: **10:59**
